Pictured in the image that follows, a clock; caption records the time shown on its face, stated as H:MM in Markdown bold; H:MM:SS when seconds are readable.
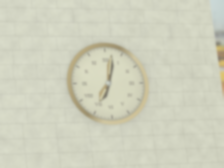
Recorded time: **7:02**
